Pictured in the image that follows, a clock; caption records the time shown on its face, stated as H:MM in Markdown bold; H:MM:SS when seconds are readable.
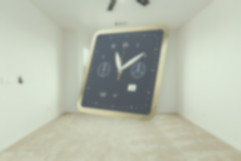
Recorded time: **11:09**
